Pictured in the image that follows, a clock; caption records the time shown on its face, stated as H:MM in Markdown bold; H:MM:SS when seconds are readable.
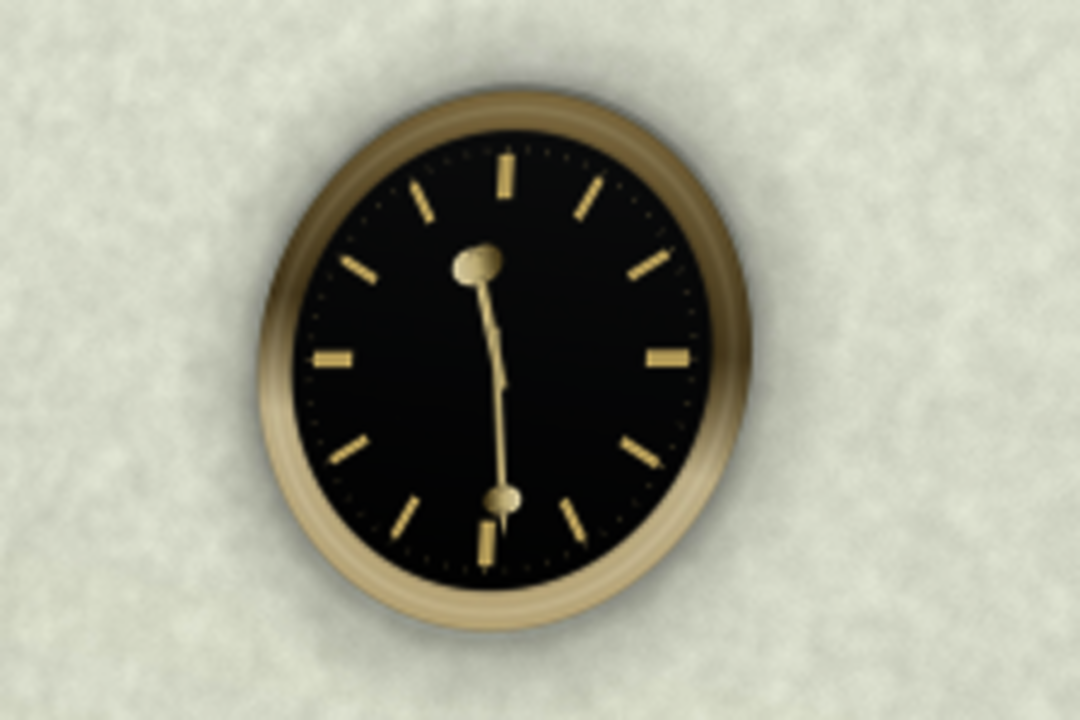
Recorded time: **11:29**
